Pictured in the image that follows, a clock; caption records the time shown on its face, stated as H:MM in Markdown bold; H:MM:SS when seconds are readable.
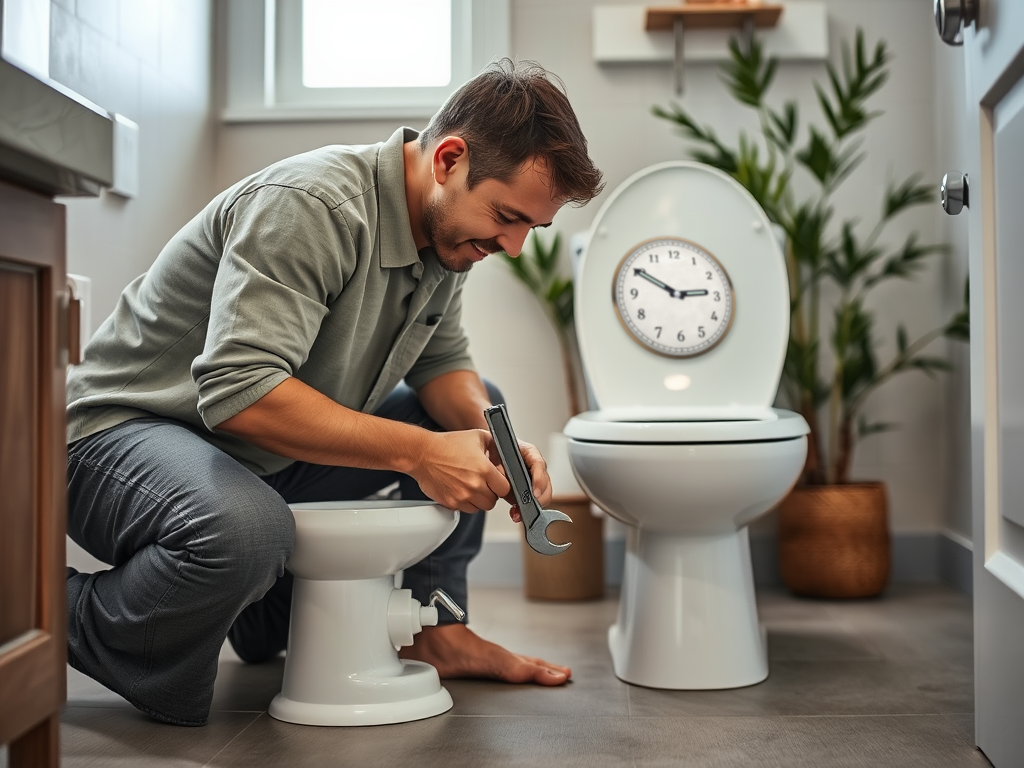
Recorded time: **2:50**
